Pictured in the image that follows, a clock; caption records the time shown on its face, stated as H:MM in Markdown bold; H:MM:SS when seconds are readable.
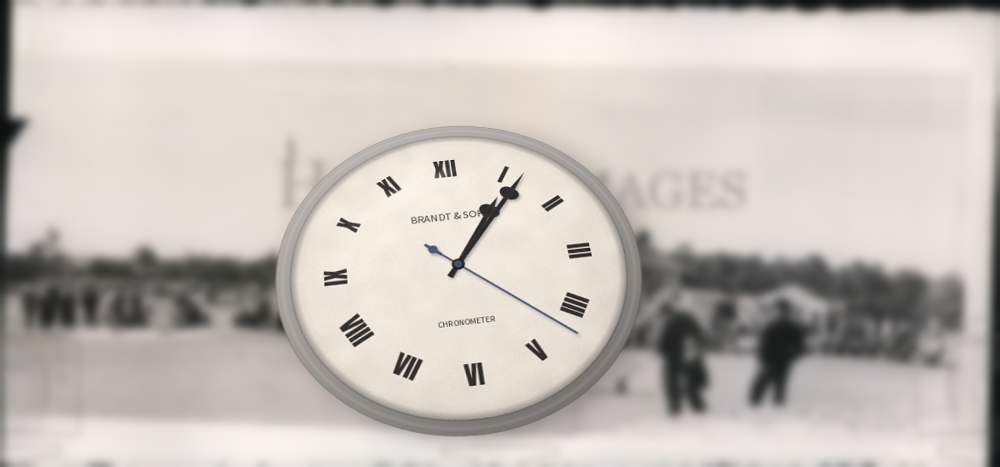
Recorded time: **1:06:22**
